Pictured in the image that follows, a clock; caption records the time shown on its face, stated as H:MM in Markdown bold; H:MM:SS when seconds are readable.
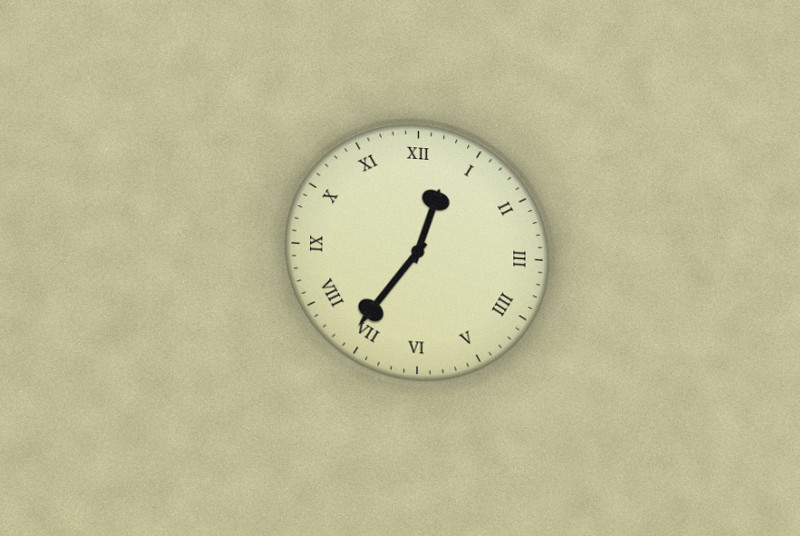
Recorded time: **12:36**
